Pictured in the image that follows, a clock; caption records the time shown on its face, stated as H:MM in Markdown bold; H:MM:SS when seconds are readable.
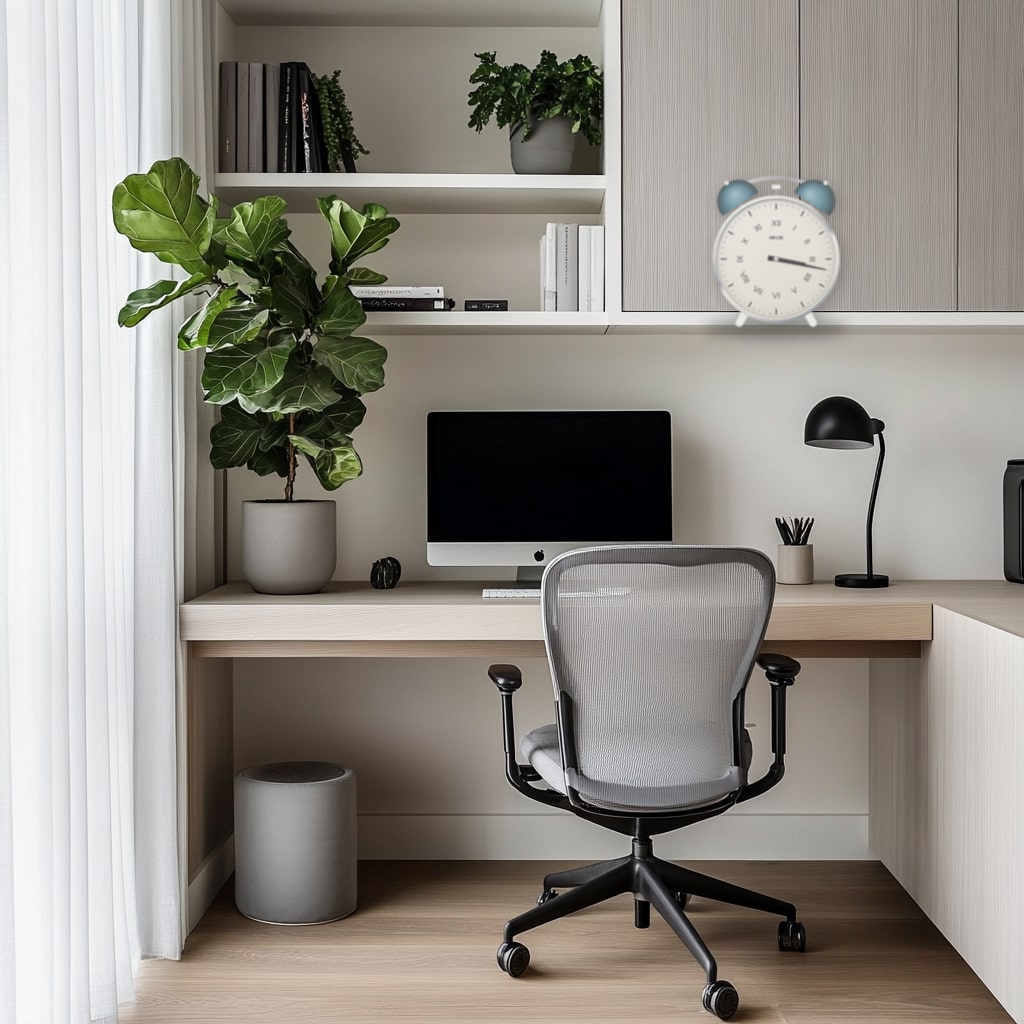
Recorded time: **3:17**
